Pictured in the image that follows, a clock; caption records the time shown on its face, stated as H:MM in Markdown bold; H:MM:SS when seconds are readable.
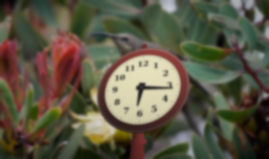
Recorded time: **6:16**
